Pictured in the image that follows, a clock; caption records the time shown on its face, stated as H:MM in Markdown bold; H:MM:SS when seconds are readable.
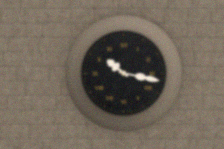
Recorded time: **10:17**
